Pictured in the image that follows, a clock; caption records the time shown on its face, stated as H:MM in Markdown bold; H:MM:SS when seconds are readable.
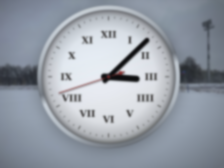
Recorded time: **3:07:42**
